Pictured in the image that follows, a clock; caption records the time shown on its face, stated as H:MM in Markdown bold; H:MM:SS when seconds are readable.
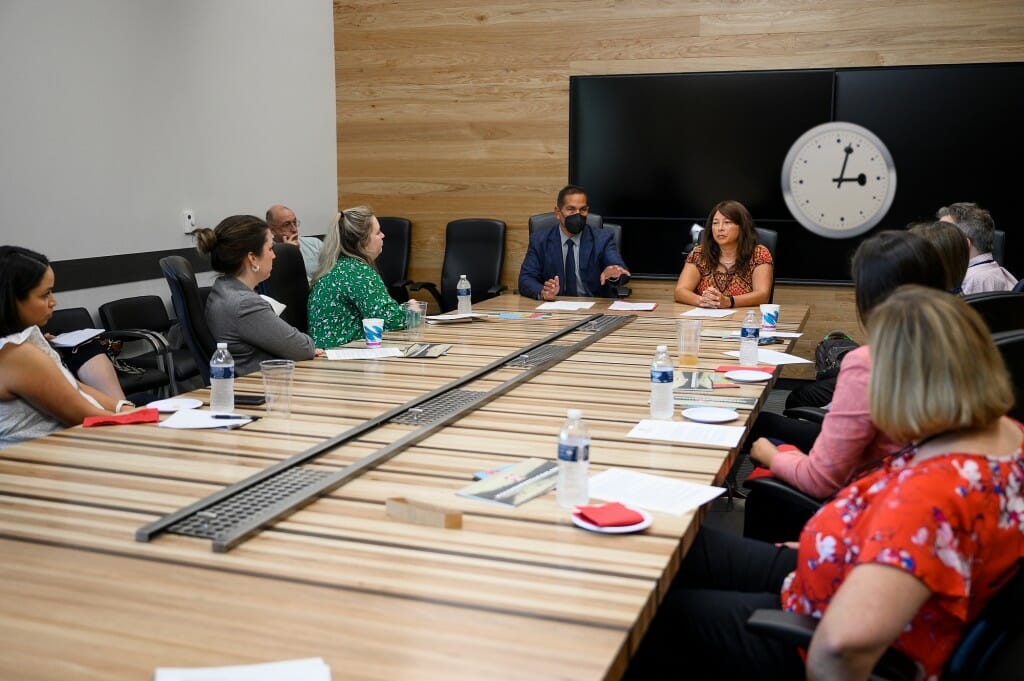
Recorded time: **3:03**
